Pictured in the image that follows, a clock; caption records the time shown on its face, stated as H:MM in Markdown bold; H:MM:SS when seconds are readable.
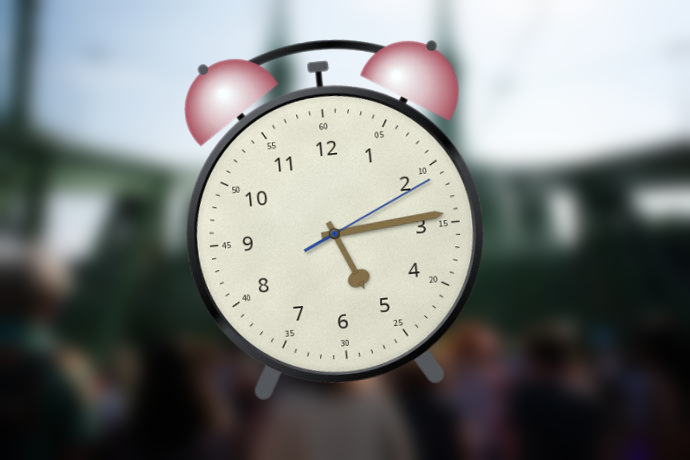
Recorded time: **5:14:11**
